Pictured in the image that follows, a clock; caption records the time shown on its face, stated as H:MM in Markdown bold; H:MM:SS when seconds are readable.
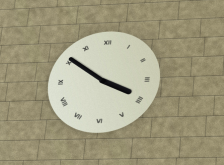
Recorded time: **3:51**
